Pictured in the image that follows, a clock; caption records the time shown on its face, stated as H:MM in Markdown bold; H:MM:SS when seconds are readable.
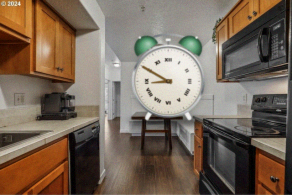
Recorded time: **8:50**
